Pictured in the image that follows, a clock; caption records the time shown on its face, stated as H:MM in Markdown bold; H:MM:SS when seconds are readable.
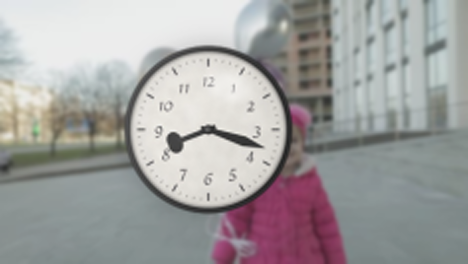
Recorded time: **8:18**
